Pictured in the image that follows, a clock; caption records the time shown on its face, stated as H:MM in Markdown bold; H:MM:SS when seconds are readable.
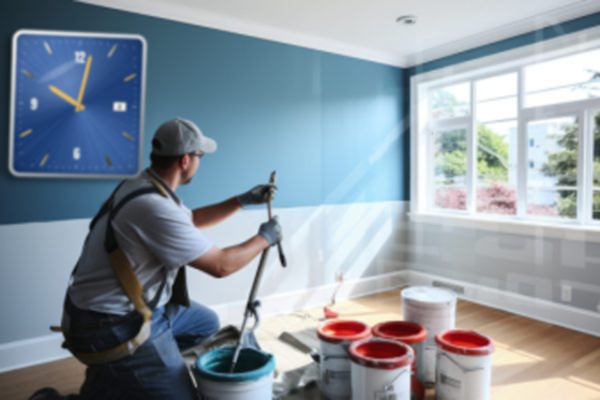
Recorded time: **10:02**
